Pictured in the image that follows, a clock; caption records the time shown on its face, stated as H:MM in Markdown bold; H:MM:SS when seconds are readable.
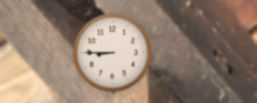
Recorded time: **8:45**
